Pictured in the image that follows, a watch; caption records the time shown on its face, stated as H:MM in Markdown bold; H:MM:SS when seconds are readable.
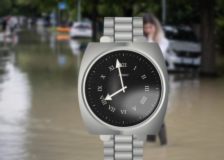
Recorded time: **7:58**
